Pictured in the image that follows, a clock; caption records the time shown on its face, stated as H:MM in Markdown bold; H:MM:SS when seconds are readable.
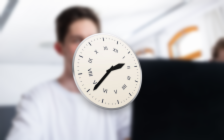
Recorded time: **1:34**
